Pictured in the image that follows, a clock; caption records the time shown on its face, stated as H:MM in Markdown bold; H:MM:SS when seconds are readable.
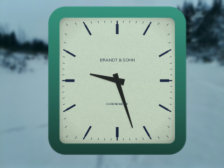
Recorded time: **9:27**
